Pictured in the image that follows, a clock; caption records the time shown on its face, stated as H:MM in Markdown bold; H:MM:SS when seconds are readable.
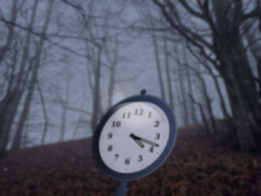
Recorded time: **4:18**
